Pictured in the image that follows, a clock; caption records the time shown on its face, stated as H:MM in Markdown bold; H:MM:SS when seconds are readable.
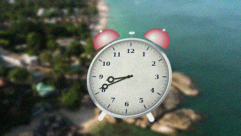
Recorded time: **8:41**
